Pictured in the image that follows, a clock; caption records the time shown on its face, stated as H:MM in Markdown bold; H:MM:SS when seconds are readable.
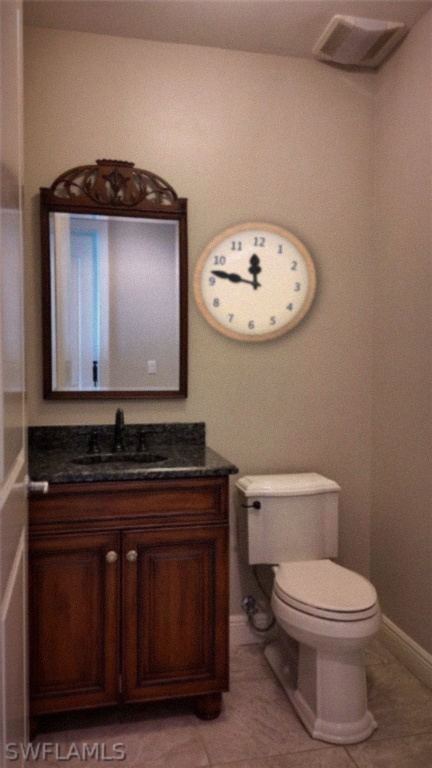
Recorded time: **11:47**
